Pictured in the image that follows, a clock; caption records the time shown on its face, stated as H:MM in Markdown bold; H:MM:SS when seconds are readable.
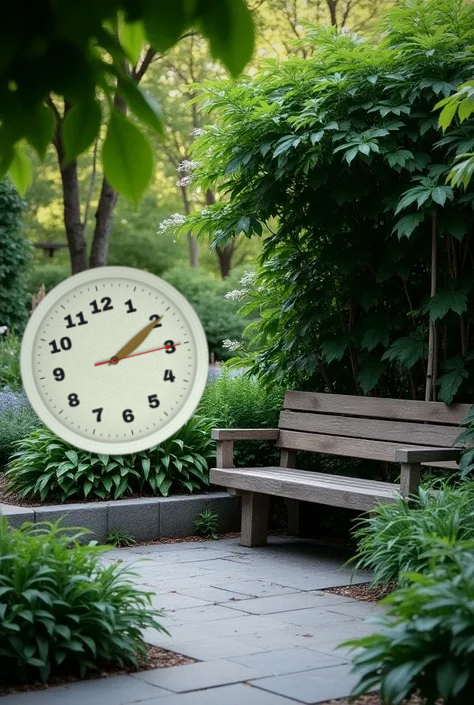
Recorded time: **2:10:15**
